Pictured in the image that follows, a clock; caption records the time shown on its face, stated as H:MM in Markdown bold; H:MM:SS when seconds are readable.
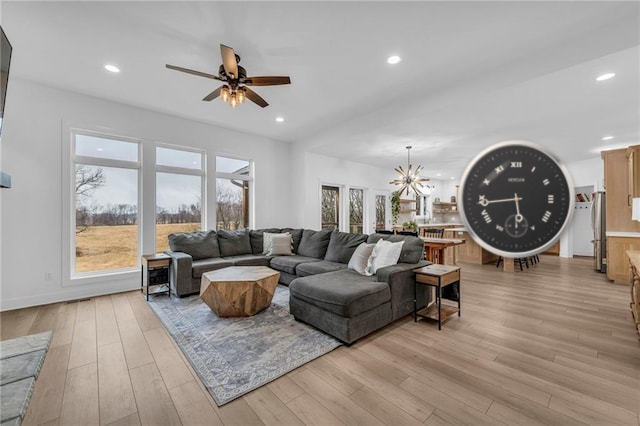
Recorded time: **5:44**
